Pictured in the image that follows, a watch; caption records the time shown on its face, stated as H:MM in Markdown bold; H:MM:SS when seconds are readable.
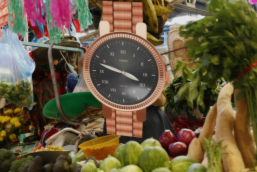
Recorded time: **3:48**
